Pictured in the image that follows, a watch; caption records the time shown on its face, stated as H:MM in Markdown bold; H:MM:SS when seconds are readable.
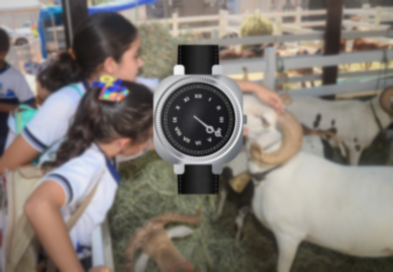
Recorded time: **4:21**
